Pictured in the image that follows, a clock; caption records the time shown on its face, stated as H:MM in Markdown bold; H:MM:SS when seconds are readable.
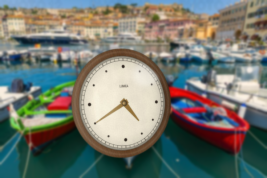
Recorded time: **4:40**
